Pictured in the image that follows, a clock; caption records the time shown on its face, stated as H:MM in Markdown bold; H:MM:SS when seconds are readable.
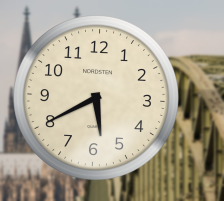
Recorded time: **5:40**
